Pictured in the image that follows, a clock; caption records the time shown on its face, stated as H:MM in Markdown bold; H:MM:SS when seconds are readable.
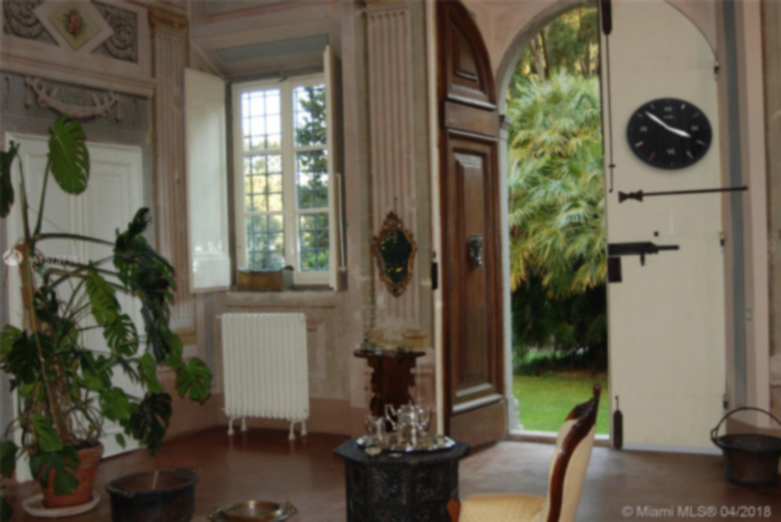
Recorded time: **3:52**
